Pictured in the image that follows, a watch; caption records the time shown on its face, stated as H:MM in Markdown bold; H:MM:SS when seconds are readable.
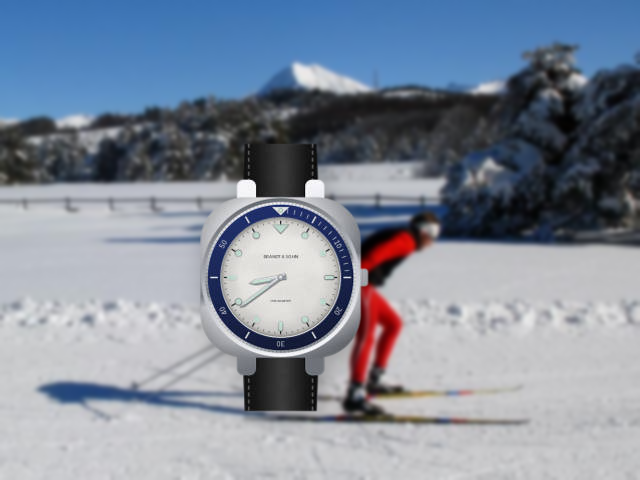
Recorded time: **8:39**
